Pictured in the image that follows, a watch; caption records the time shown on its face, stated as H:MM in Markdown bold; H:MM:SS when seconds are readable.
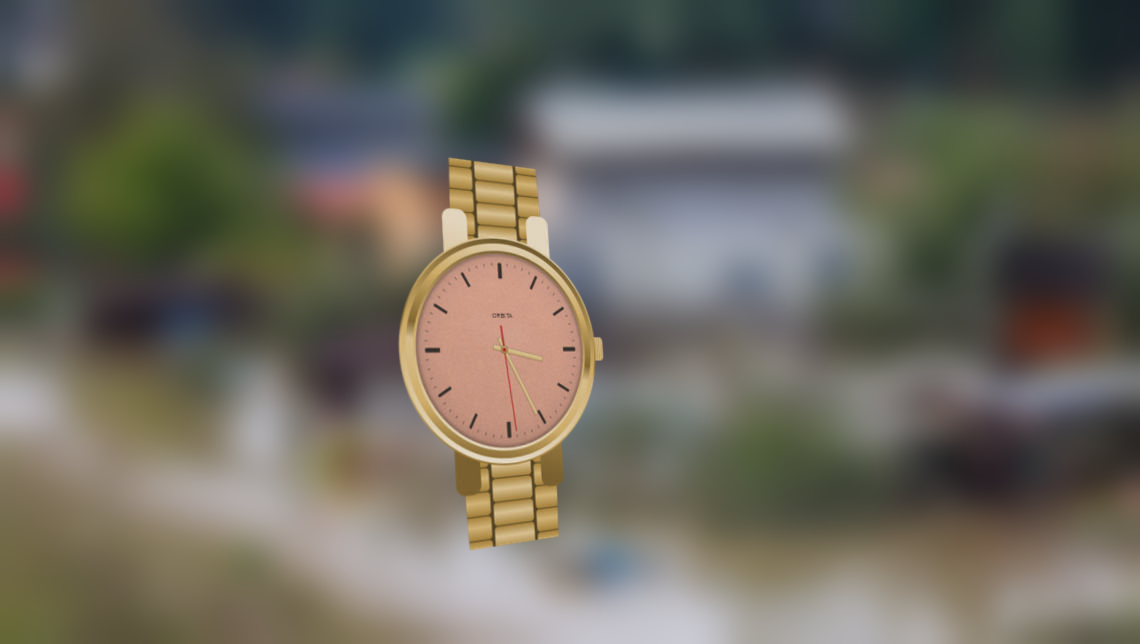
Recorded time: **3:25:29**
